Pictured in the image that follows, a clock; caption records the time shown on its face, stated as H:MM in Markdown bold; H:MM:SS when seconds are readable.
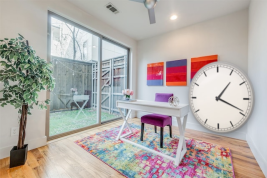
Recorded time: **1:19**
